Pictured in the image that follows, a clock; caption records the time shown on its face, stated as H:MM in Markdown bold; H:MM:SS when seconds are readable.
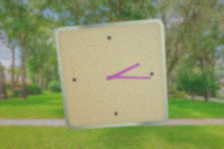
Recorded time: **2:16**
